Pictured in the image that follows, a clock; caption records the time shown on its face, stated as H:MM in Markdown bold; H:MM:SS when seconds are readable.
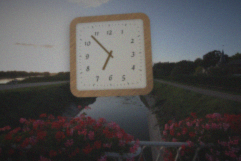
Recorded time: **6:53**
